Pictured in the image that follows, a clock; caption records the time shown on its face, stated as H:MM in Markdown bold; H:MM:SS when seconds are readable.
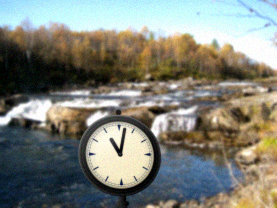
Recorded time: **11:02**
